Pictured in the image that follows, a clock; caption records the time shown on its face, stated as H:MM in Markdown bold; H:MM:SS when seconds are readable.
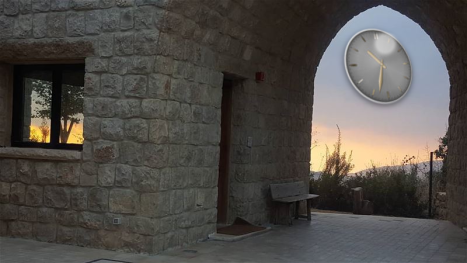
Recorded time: **10:33**
